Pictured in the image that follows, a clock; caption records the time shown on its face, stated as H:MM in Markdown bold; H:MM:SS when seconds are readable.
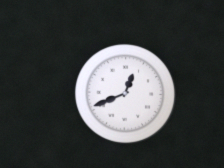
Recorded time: **12:41**
